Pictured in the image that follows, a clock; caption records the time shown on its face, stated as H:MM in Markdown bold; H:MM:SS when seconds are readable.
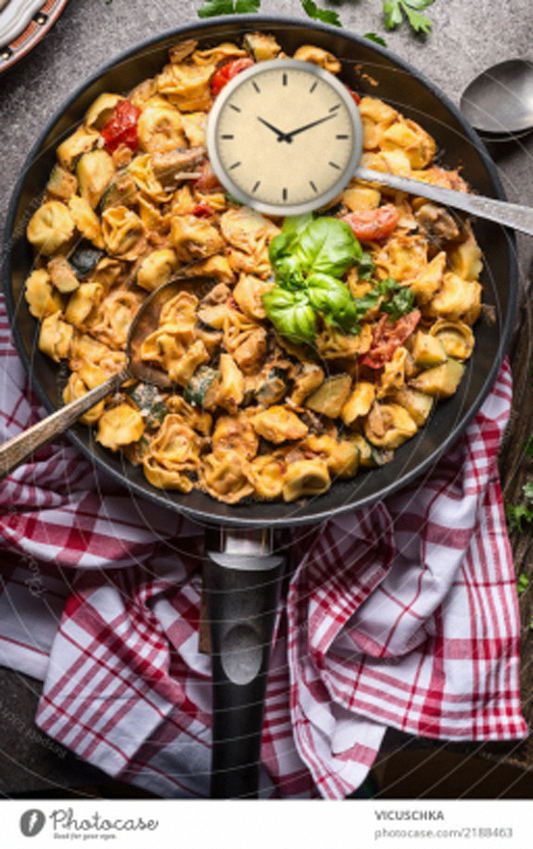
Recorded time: **10:11**
